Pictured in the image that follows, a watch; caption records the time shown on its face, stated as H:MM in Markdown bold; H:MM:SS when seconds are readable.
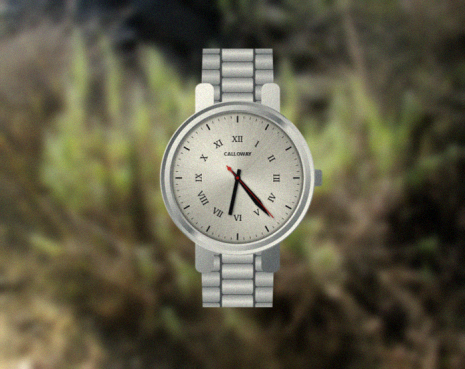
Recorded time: **6:23:23**
